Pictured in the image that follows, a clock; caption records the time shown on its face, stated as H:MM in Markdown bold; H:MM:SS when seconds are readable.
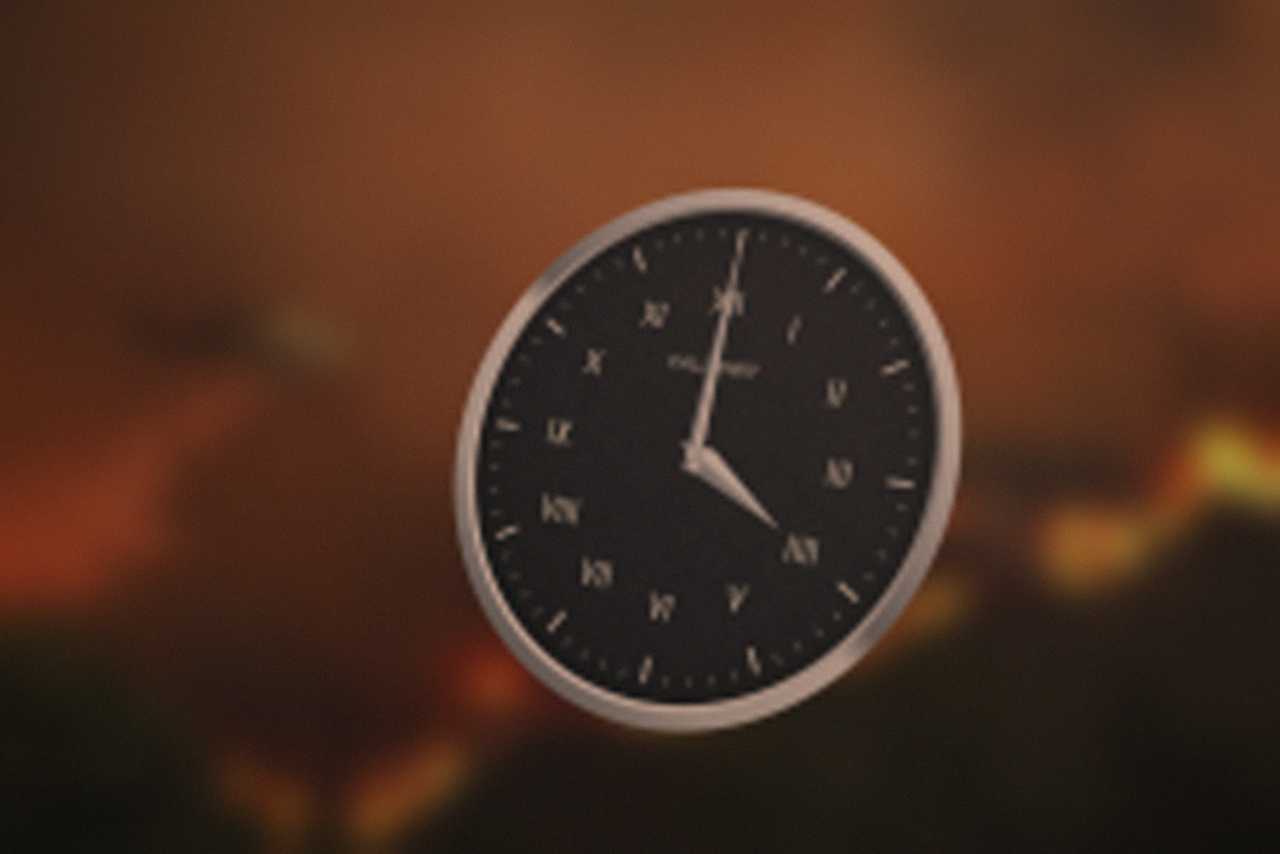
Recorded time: **4:00**
